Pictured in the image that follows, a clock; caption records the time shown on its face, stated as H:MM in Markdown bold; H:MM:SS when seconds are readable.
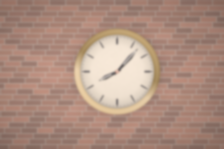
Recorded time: **8:07**
